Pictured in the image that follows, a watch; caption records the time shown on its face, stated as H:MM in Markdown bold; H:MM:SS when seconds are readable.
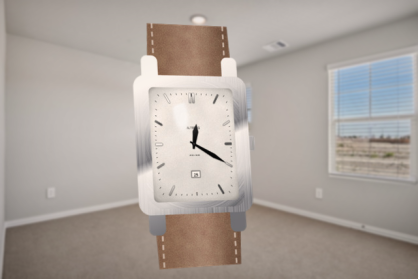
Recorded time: **12:20**
